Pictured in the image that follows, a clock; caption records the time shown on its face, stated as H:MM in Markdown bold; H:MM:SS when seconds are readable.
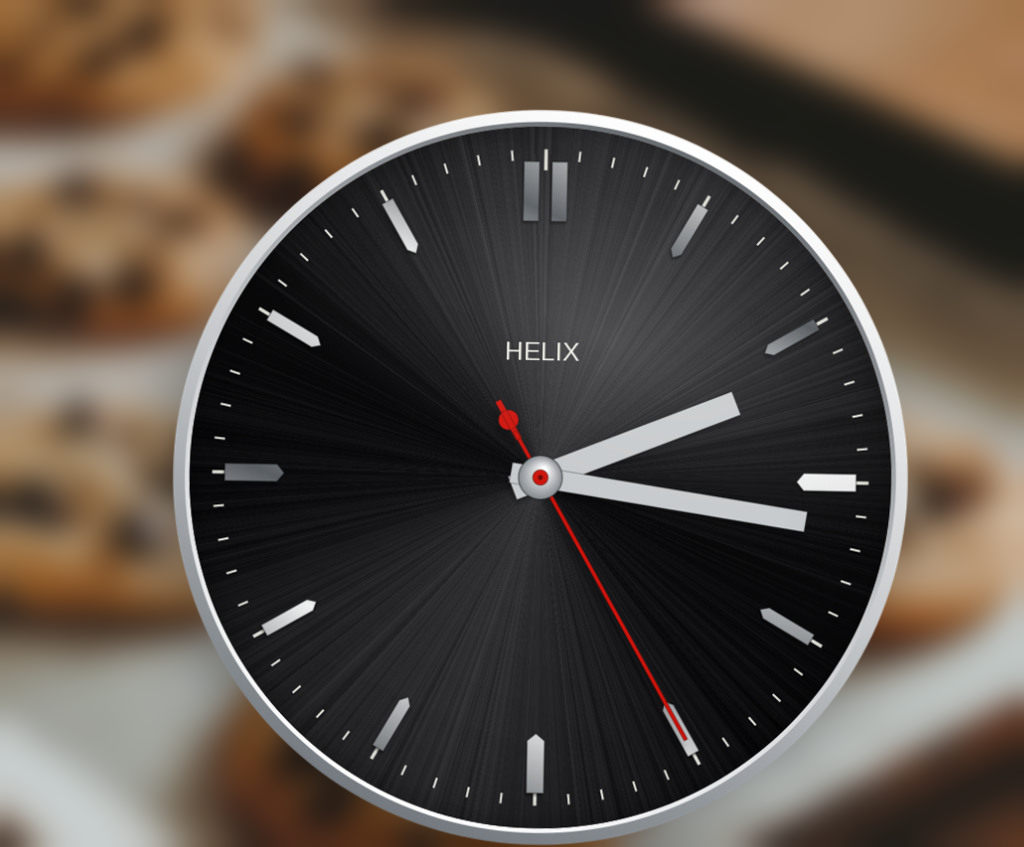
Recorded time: **2:16:25**
